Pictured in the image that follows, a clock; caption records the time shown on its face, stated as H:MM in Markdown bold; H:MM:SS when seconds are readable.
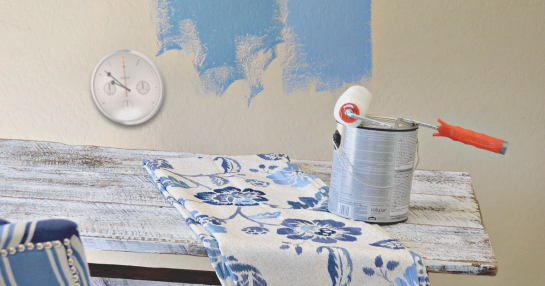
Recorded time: **9:52**
